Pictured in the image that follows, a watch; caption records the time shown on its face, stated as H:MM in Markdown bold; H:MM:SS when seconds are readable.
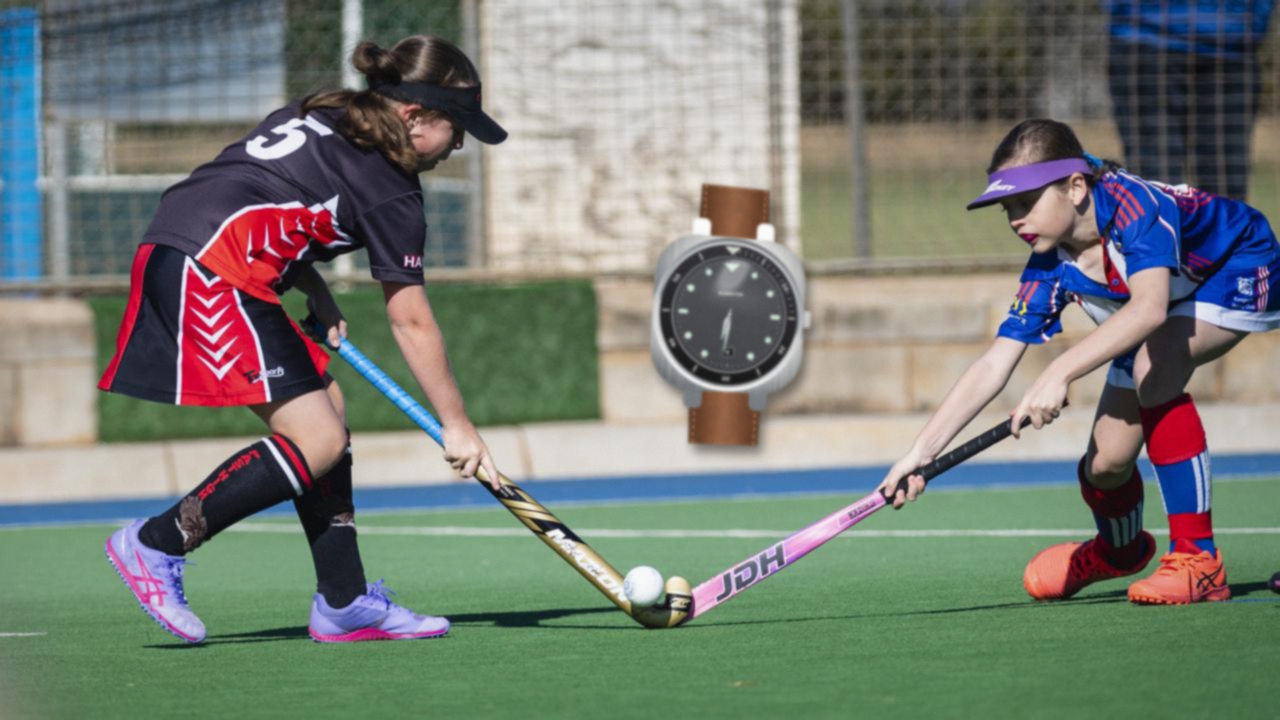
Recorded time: **6:31**
